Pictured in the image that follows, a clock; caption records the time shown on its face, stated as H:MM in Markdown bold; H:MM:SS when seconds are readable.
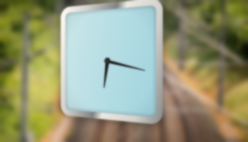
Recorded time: **6:17**
